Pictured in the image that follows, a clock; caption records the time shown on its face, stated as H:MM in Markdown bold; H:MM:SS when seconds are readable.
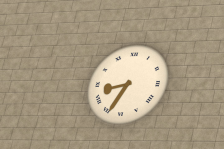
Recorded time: **8:34**
